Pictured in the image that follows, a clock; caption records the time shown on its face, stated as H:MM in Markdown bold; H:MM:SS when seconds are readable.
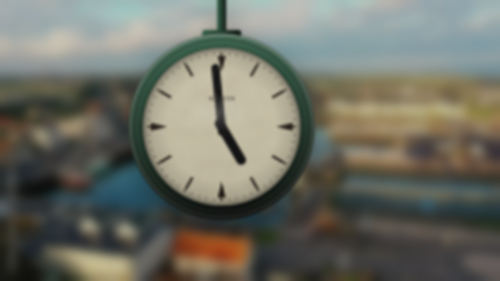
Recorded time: **4:59**
